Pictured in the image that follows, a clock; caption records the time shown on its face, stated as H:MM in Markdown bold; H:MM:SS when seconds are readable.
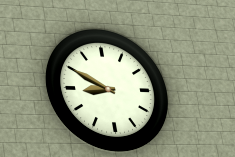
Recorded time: **8:50**
